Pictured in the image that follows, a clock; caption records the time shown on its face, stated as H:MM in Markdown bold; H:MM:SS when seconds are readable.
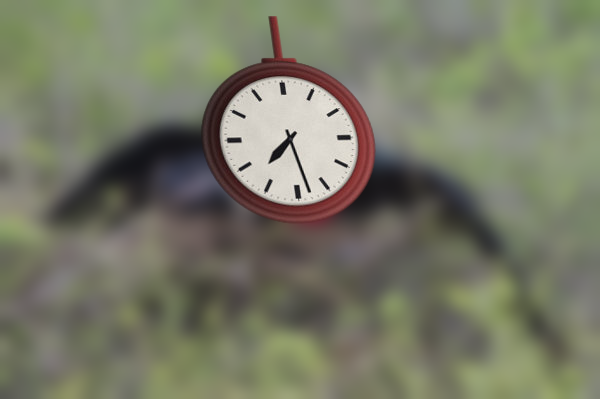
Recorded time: **7:28**
